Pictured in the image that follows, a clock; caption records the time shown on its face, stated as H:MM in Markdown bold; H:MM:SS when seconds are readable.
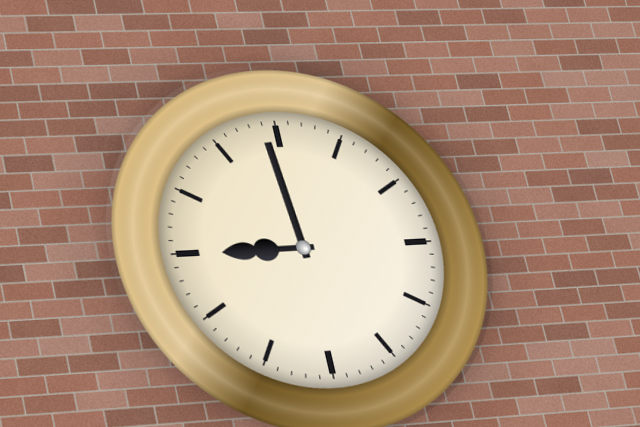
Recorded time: **8:59**
